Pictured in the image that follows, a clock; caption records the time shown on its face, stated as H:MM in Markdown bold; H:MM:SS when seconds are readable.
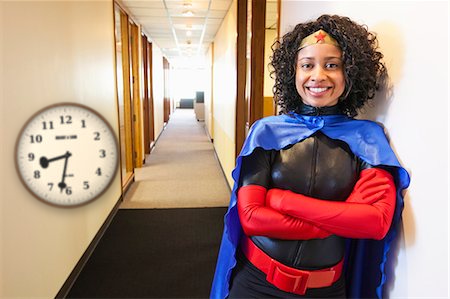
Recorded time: **8:32**
